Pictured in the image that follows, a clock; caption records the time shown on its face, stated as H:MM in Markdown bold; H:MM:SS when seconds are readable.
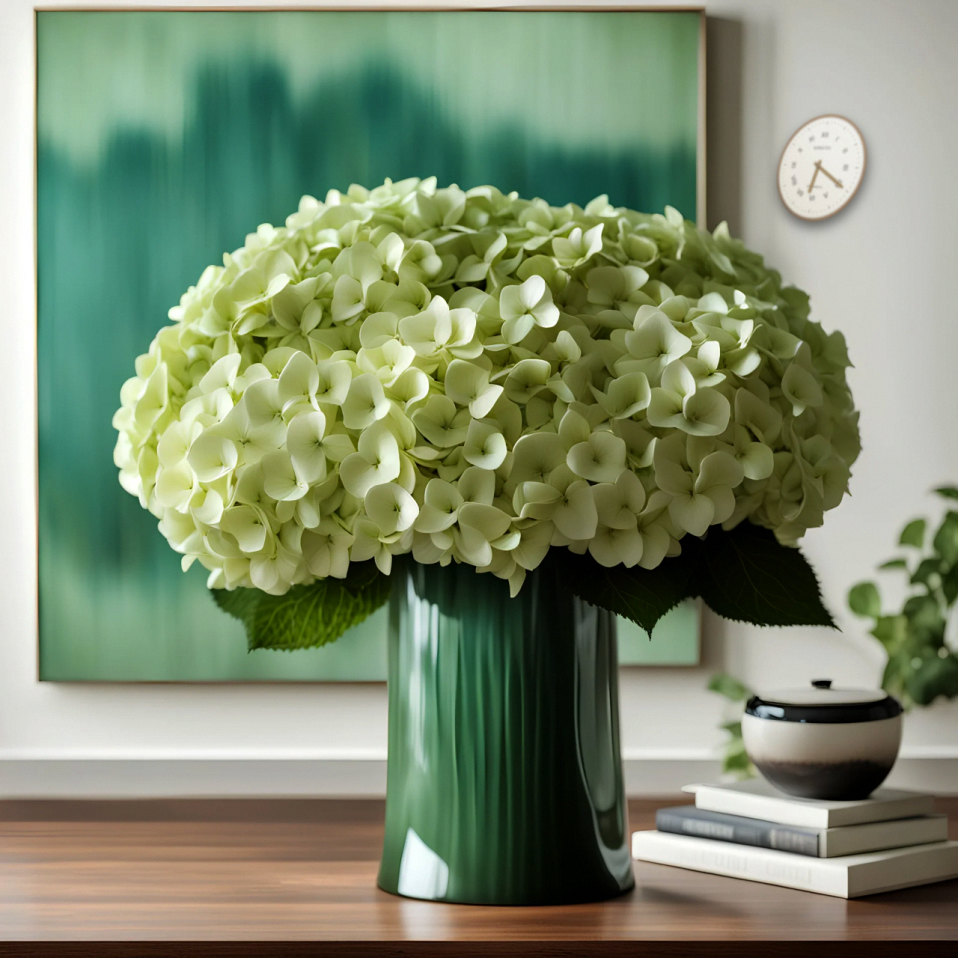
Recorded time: **6:20**
